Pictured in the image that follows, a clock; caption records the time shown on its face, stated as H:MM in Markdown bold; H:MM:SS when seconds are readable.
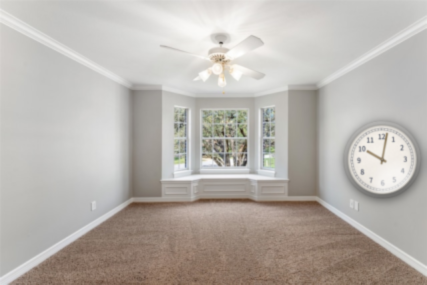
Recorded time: **10:02**
